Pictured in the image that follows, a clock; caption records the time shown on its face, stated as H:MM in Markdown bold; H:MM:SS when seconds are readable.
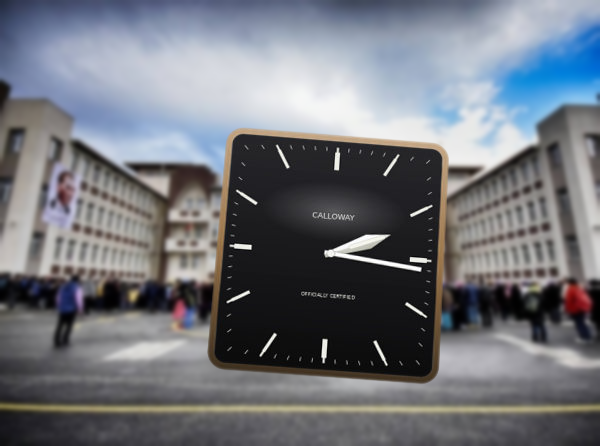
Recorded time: **2:16**
